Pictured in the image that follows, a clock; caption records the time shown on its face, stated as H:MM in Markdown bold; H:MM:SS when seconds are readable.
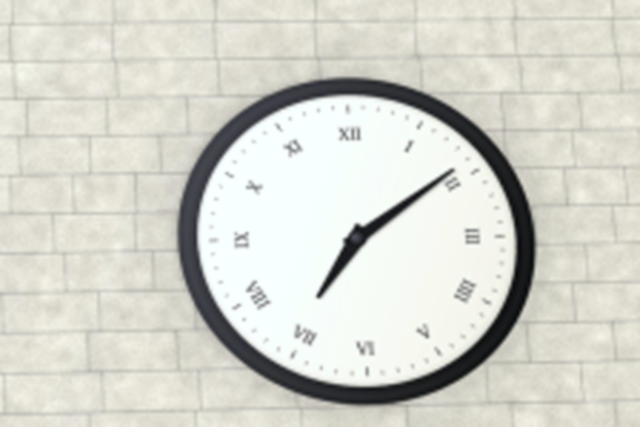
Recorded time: **7:09**
